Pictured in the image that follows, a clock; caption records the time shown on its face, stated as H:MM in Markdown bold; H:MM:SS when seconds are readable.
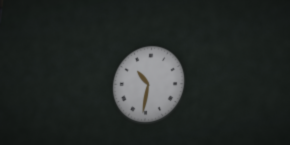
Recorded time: **10:31**
